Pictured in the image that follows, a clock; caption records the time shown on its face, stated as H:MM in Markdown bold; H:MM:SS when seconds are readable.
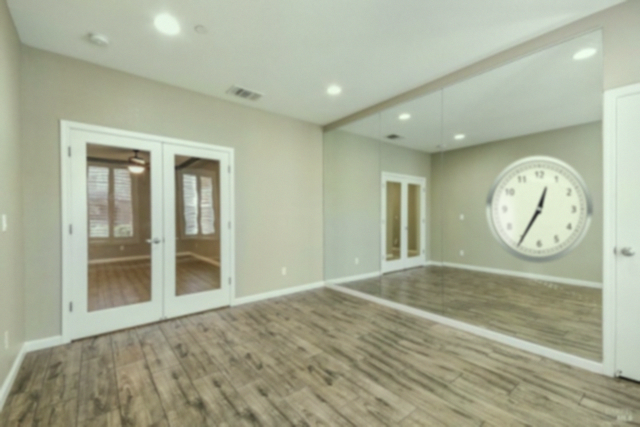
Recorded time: **12:35**
